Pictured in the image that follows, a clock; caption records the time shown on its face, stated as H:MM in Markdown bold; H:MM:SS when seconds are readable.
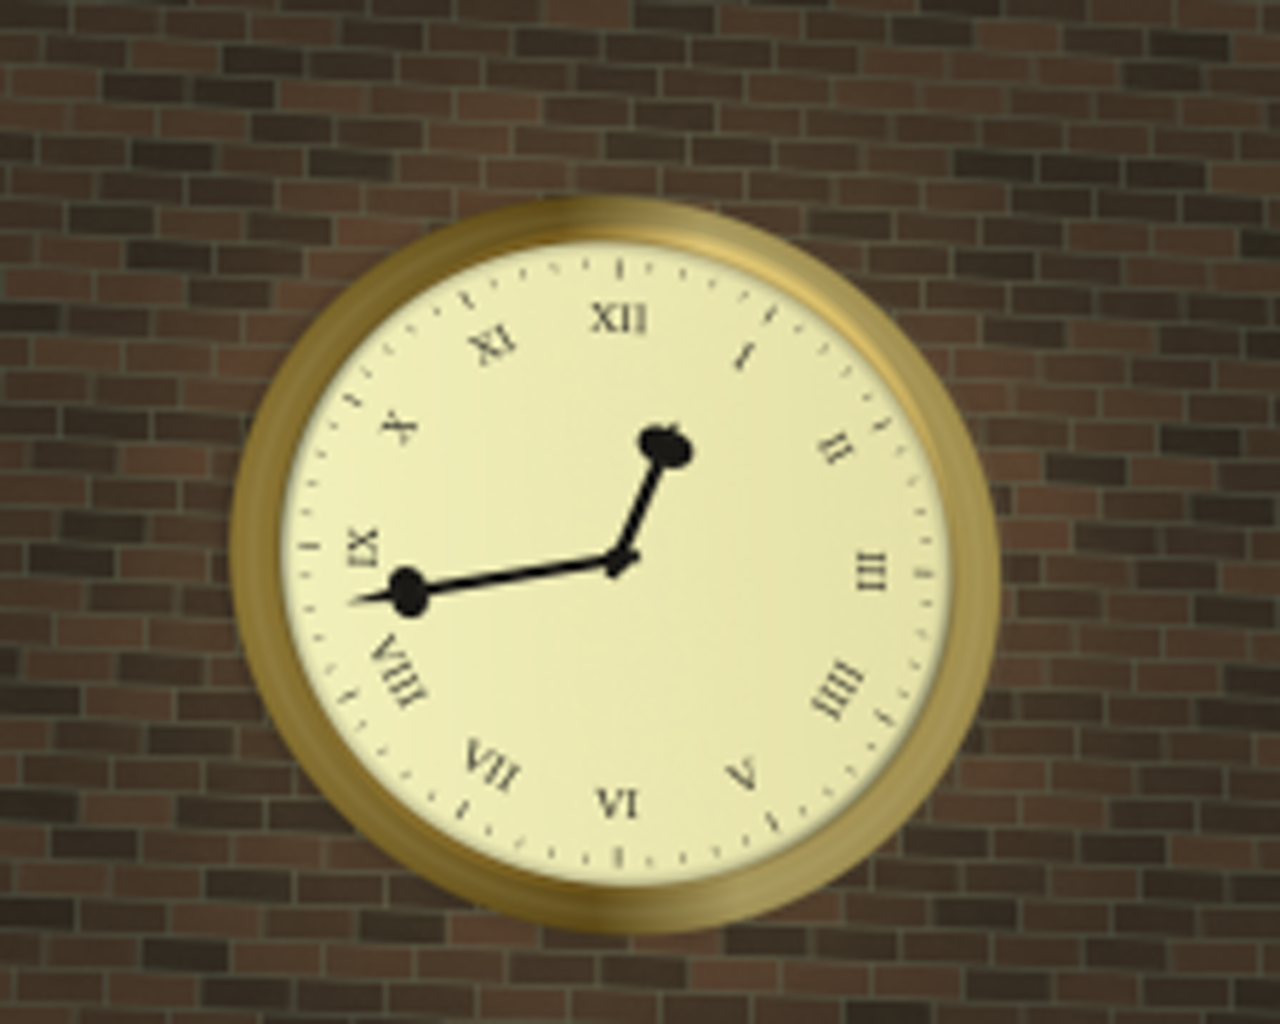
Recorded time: **12:43**
